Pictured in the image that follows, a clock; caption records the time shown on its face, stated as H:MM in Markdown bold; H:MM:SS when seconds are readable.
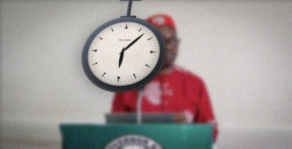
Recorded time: **6:07**
